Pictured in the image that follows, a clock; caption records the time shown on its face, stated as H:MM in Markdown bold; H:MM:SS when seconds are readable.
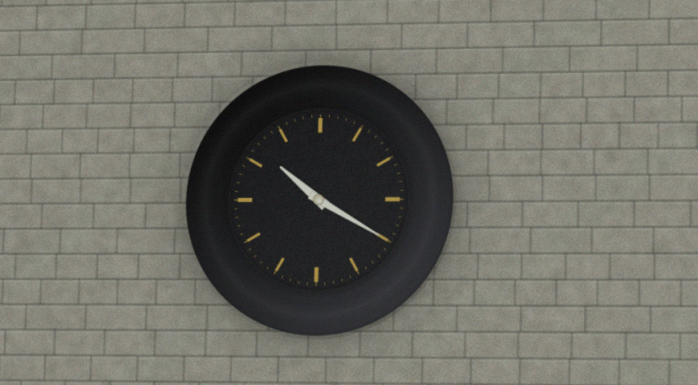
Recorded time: **10:20**
